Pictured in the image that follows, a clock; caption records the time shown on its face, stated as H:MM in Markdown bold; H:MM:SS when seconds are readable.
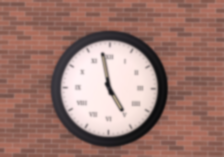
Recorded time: **4:58**
